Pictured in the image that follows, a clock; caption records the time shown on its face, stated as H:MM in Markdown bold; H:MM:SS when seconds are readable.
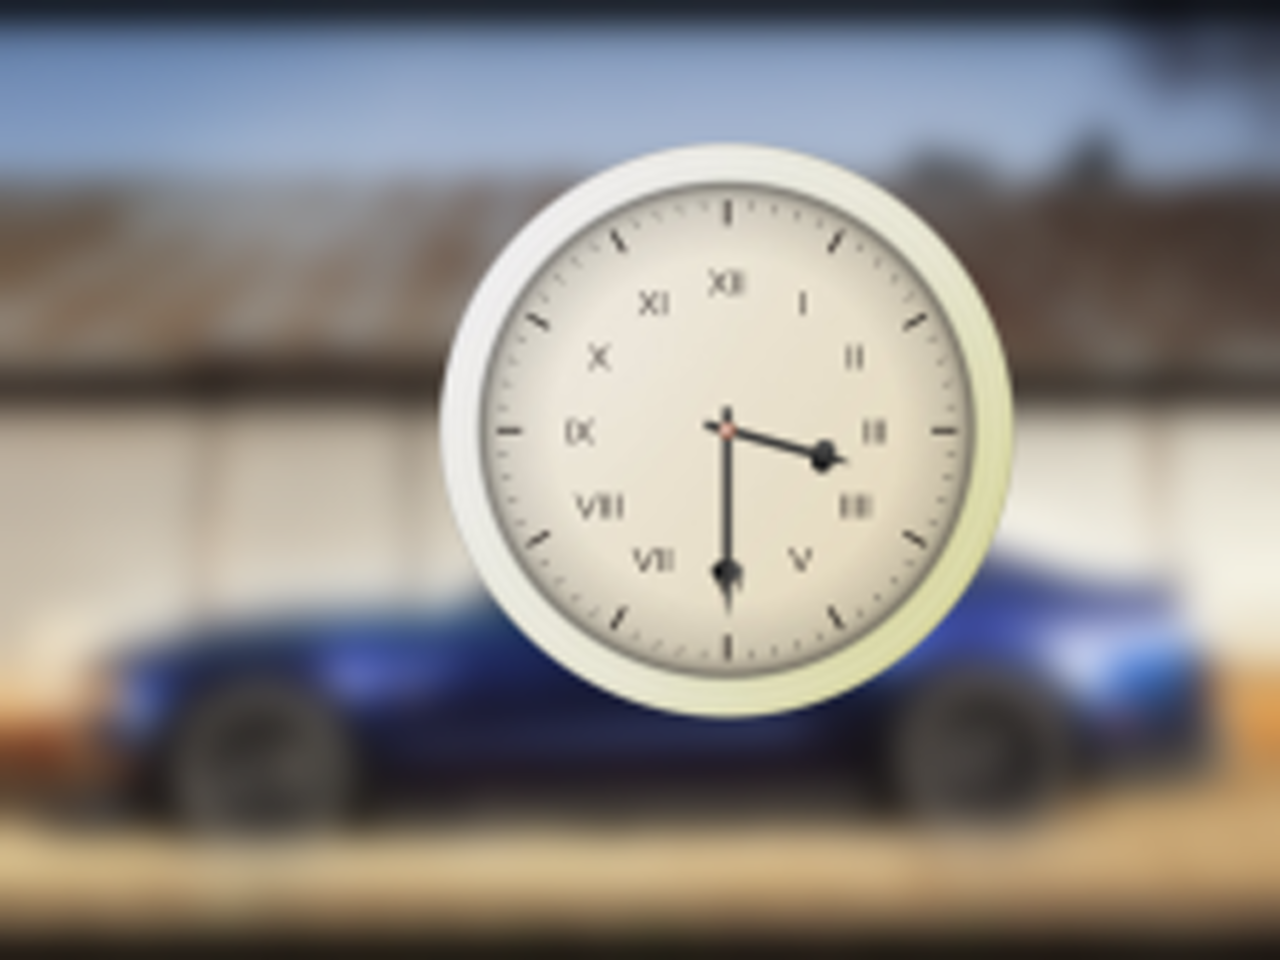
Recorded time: **3:30**
